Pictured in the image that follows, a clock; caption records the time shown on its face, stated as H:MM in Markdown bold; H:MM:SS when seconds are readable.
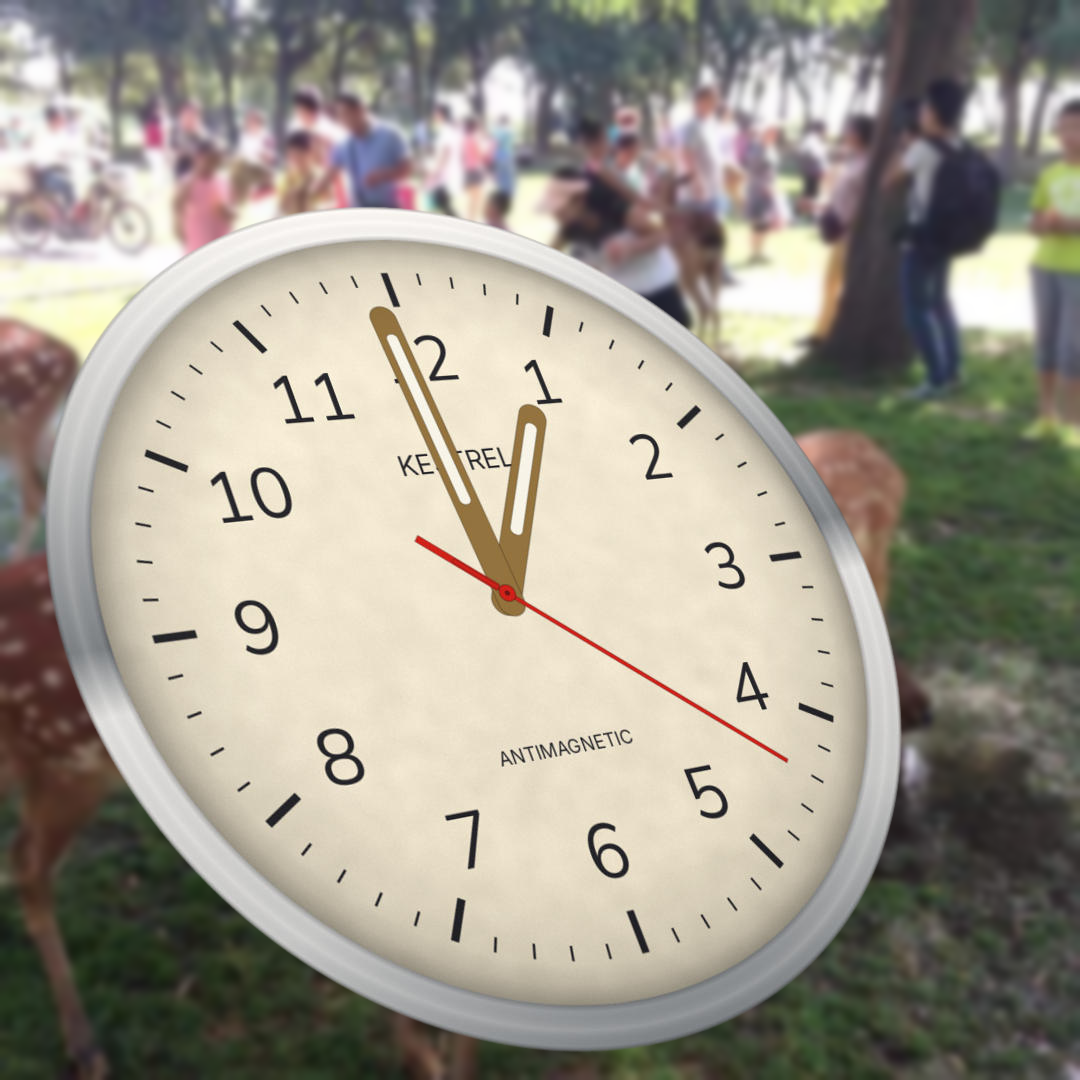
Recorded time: **12:59:22**
